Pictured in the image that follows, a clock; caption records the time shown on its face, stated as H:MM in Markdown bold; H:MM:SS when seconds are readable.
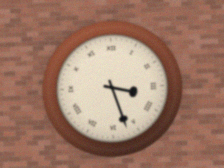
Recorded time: **3:27**
